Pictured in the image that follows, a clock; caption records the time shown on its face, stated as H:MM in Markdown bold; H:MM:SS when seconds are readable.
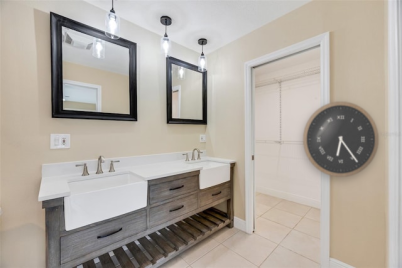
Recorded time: **6:24**
